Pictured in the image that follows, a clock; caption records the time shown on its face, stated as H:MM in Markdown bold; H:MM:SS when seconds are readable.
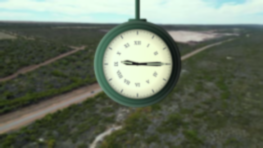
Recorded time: **9:15**
